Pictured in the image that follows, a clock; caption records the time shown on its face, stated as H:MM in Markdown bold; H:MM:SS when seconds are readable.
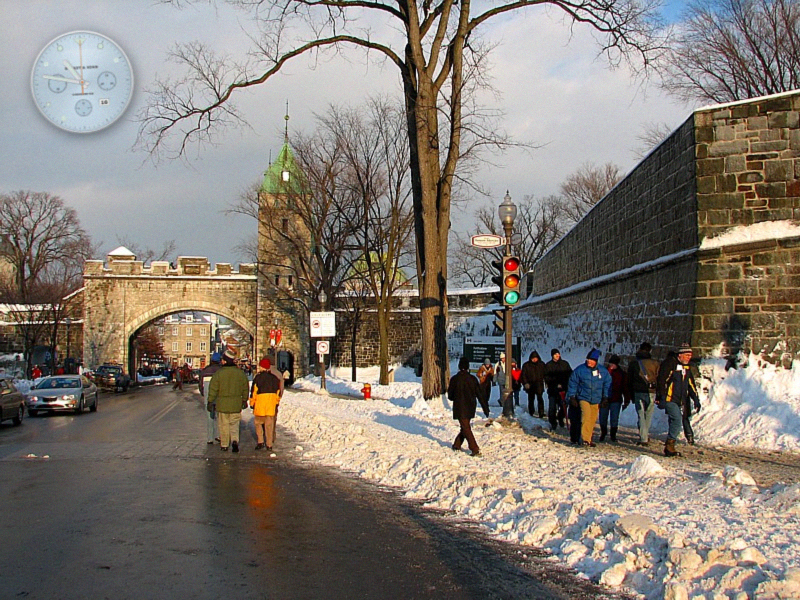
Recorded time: **10:47**
